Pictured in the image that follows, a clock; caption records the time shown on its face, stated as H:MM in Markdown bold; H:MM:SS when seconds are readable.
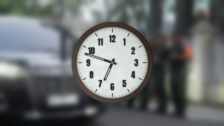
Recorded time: **6:48**
